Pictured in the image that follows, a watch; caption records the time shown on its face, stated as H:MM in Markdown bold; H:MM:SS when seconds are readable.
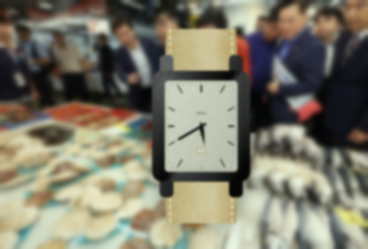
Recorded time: **5:40**
